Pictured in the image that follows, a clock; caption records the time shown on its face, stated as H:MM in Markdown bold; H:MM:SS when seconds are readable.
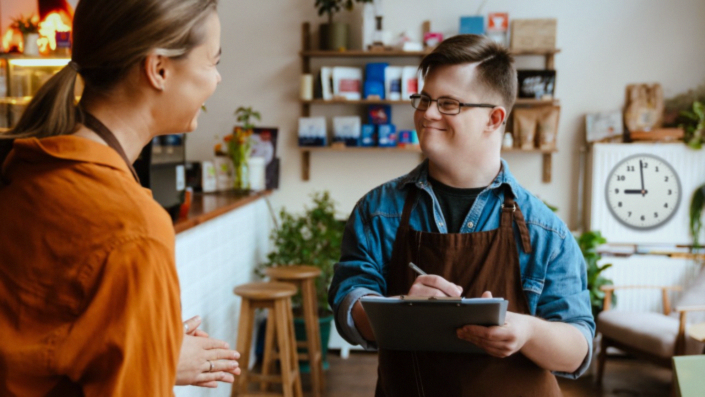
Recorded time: **8:59**
